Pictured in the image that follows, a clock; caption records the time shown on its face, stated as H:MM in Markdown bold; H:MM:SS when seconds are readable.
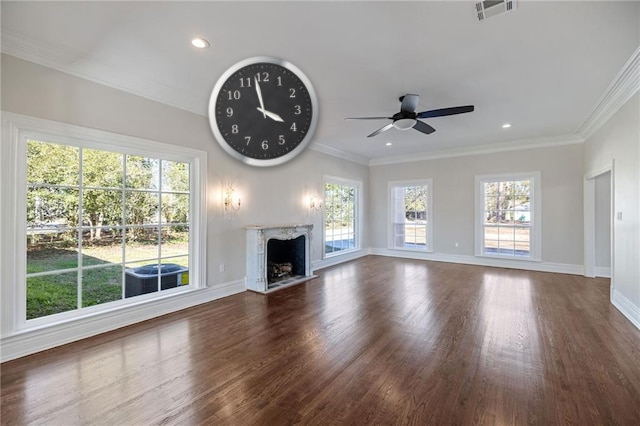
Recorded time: **3:58**
